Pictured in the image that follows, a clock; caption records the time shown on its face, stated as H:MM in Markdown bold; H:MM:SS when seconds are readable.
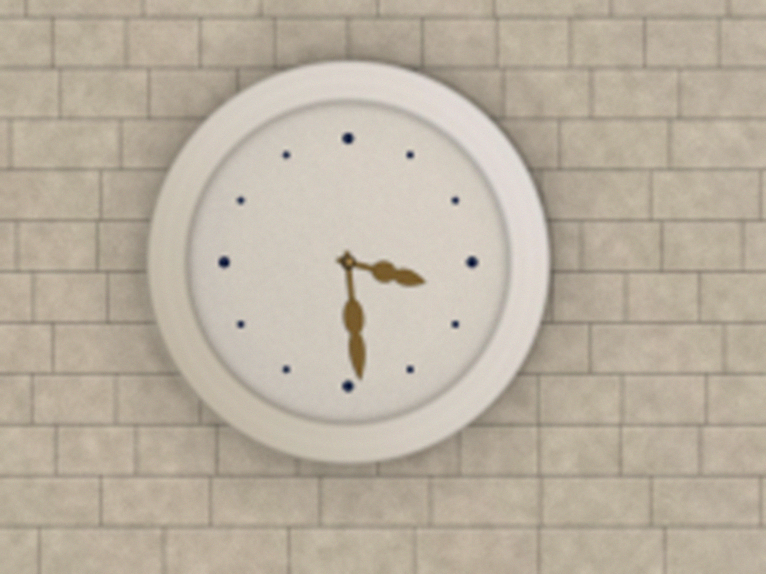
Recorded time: **3:29**
